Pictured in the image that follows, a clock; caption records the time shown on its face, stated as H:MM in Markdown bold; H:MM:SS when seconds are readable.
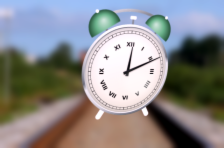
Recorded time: **12:11**
